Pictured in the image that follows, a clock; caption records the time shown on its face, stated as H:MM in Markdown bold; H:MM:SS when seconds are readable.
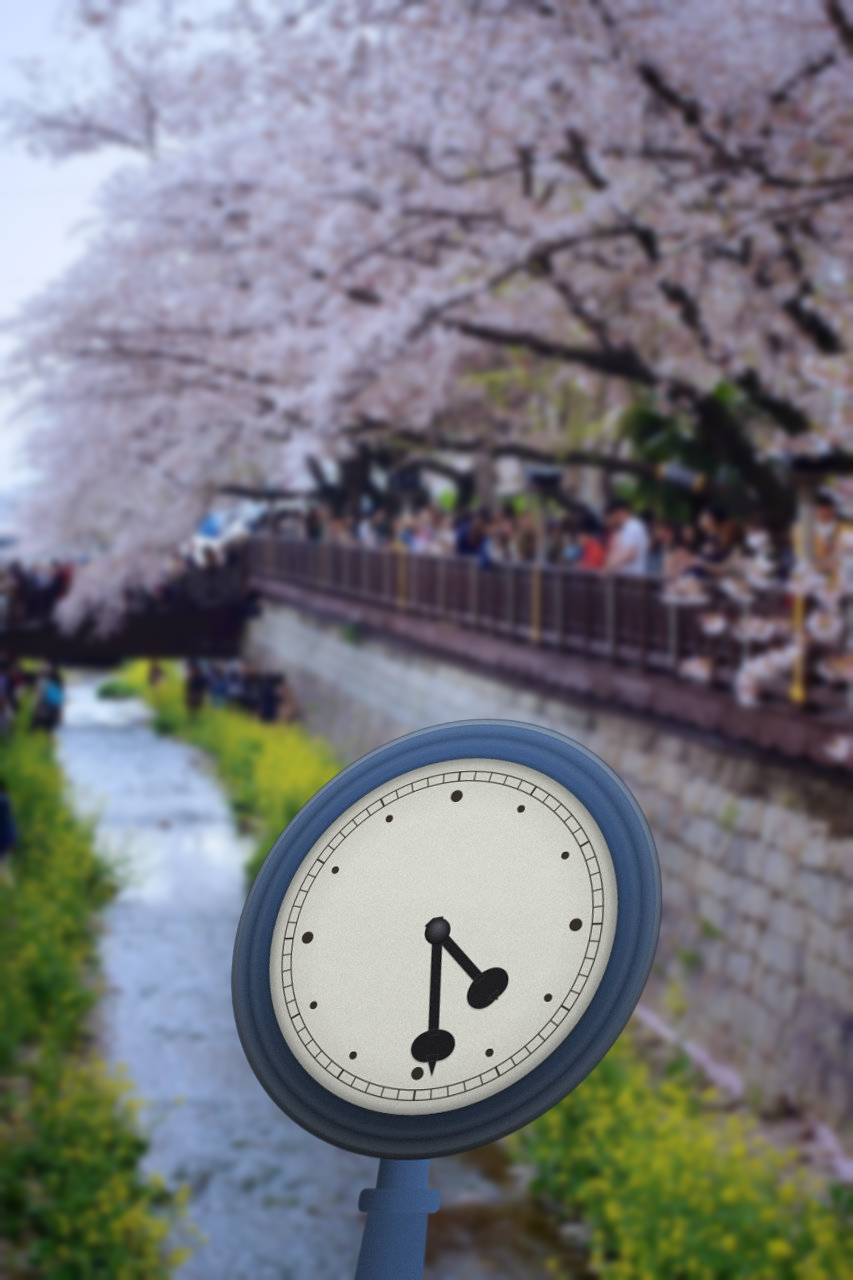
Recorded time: **4:29**
